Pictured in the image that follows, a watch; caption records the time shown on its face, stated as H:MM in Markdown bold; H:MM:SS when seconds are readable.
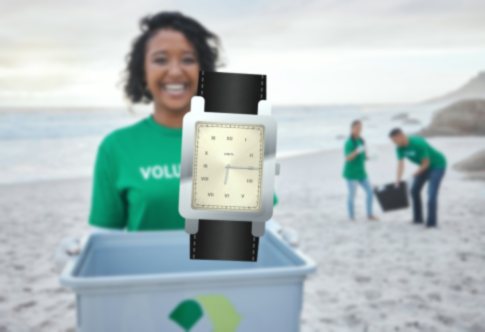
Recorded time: **6:15**
